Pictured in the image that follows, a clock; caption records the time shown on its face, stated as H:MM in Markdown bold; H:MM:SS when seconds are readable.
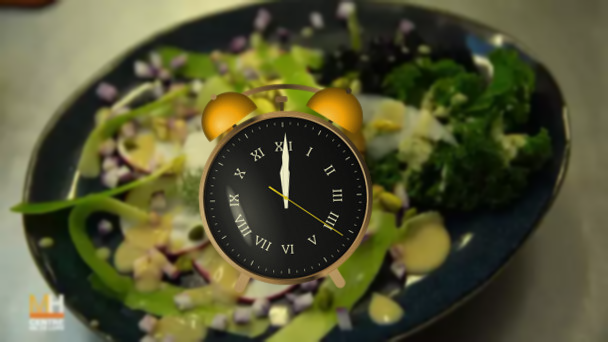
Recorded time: **12:00:21**
